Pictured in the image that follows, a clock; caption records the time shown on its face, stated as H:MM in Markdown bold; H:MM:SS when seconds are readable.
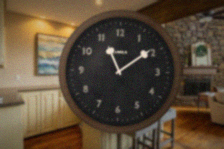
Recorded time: **11:09**
